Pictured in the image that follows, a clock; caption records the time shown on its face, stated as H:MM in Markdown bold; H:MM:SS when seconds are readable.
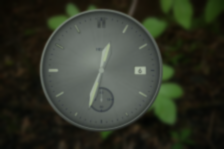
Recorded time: **12:33**
